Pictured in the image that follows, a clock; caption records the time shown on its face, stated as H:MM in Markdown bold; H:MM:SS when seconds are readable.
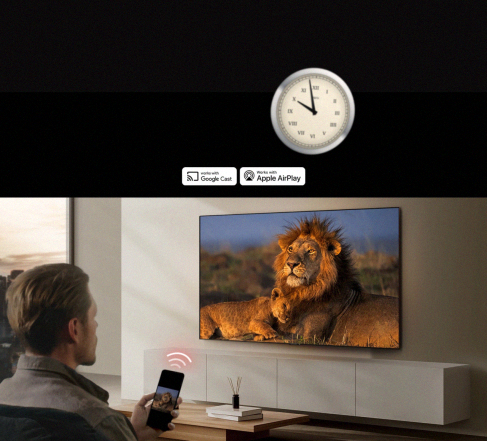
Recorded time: **9:58**
